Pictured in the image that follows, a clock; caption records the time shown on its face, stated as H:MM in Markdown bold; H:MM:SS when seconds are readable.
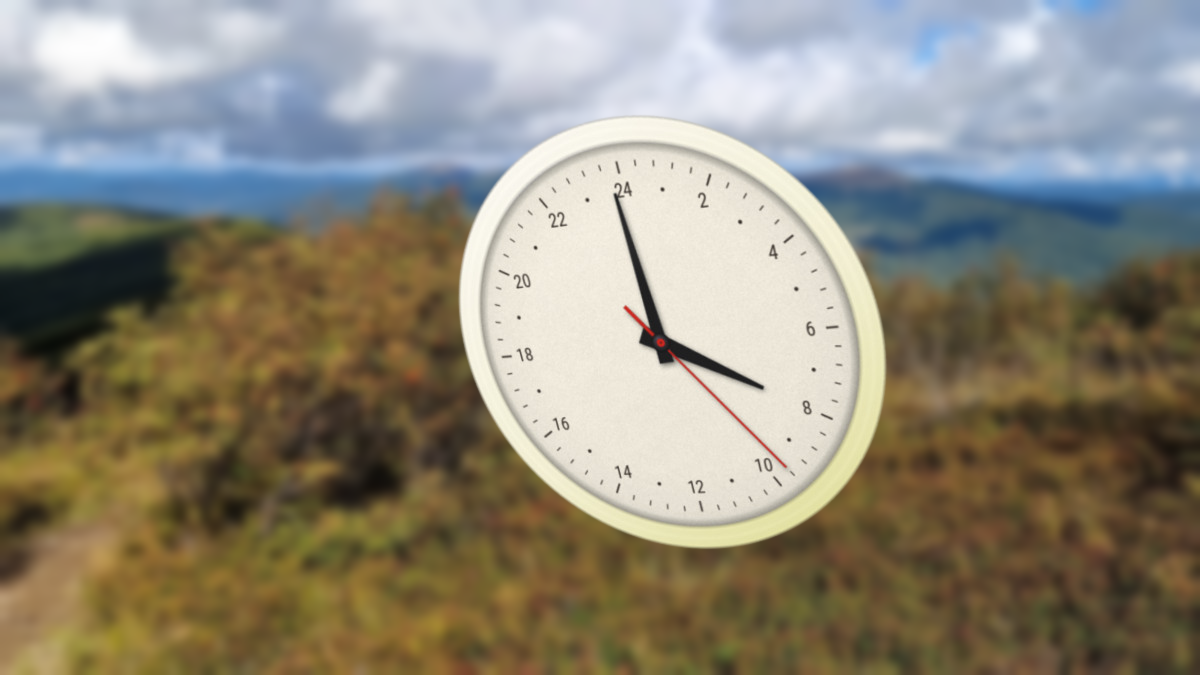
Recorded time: **7:59:24**
